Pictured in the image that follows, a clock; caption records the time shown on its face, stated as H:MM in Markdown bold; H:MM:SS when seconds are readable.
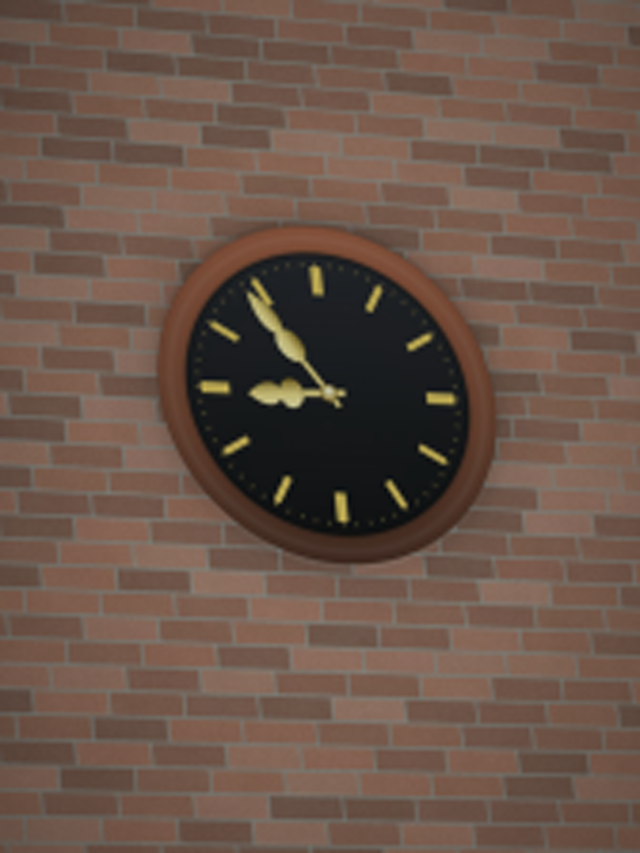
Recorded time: **8:54**
